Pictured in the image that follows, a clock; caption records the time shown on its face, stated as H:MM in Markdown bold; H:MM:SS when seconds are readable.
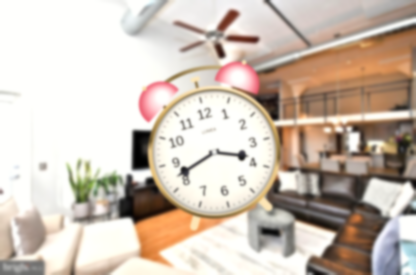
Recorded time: **3:42**
